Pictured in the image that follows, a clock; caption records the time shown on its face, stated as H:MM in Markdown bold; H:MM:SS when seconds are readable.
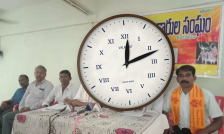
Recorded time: **12:12**
